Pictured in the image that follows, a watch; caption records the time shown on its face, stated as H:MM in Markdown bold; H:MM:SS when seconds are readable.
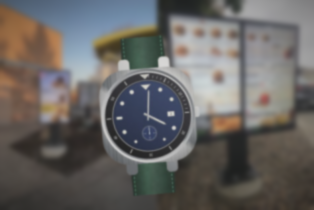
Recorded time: **4:01**
